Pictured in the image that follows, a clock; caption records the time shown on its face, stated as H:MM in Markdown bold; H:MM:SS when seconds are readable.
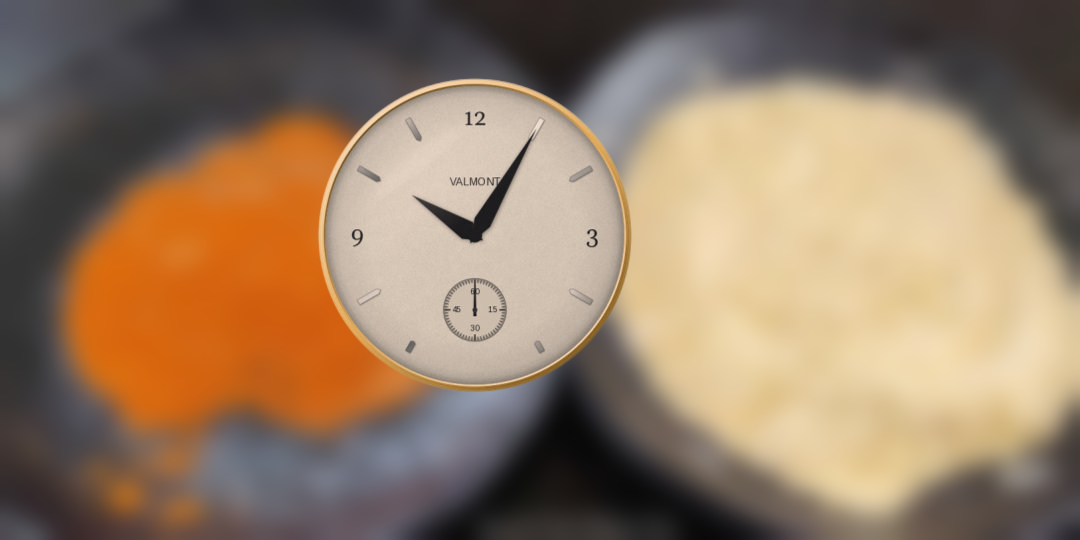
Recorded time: **10:05**
